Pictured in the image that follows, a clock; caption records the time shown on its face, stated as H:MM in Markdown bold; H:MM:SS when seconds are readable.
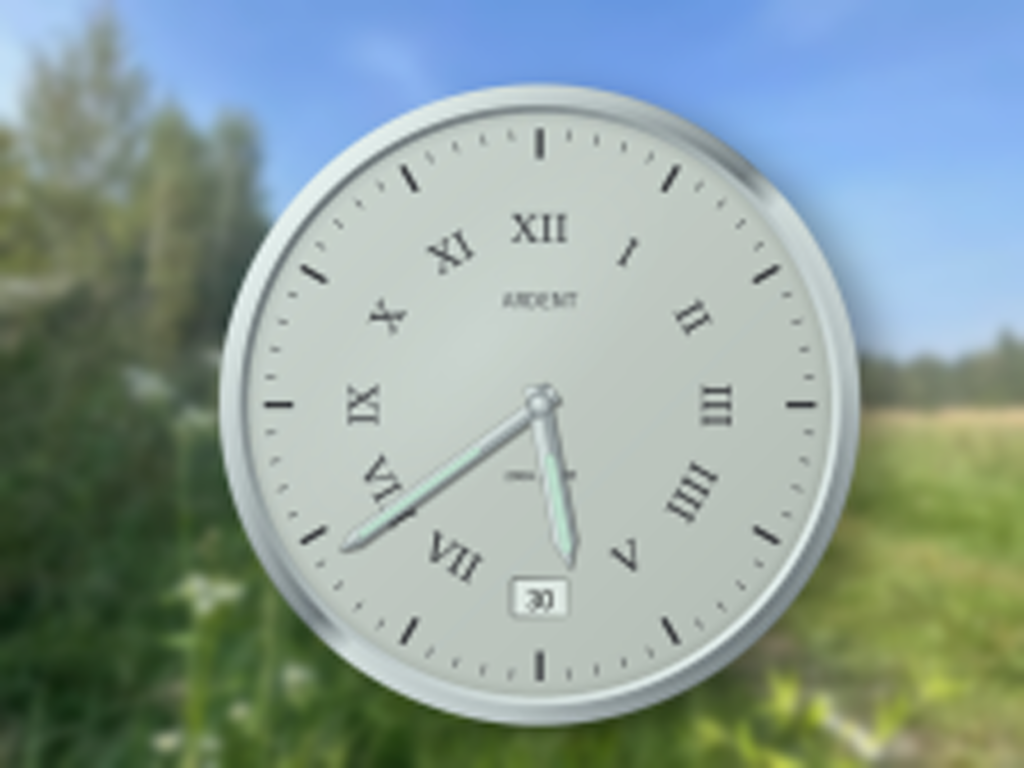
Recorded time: **5:39**
